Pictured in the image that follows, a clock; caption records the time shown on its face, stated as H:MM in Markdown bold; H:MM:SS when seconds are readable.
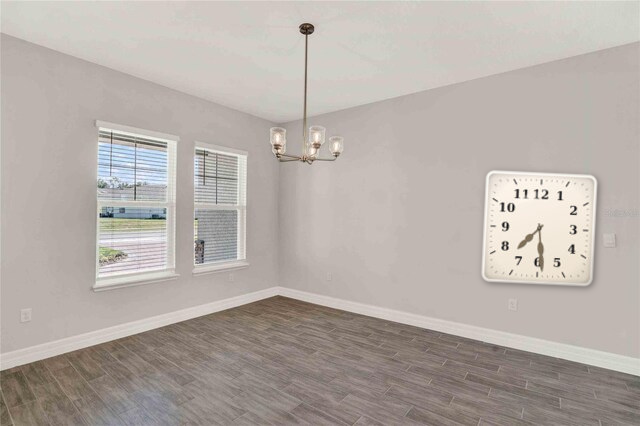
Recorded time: **7:29**
